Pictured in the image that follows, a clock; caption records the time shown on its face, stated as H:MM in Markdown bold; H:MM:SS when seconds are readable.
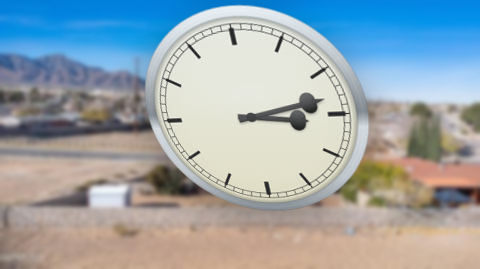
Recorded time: **3:13**
